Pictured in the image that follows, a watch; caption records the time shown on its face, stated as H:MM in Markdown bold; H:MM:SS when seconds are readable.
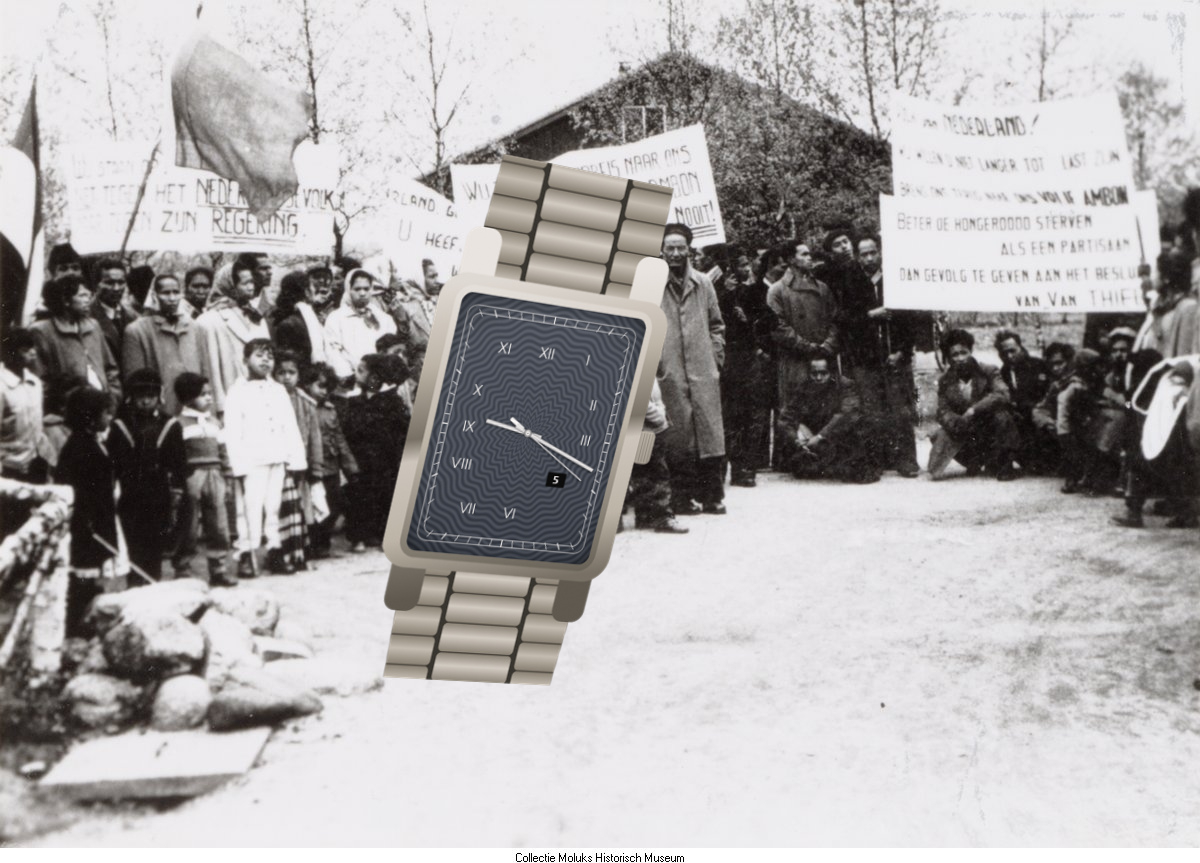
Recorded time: **9:18:20**
